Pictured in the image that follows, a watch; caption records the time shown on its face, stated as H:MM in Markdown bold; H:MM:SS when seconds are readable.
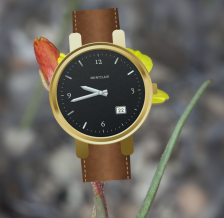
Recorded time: **9:43**
